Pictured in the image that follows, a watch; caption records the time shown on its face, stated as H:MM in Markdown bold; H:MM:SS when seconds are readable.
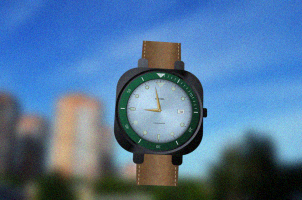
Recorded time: **8:58**
